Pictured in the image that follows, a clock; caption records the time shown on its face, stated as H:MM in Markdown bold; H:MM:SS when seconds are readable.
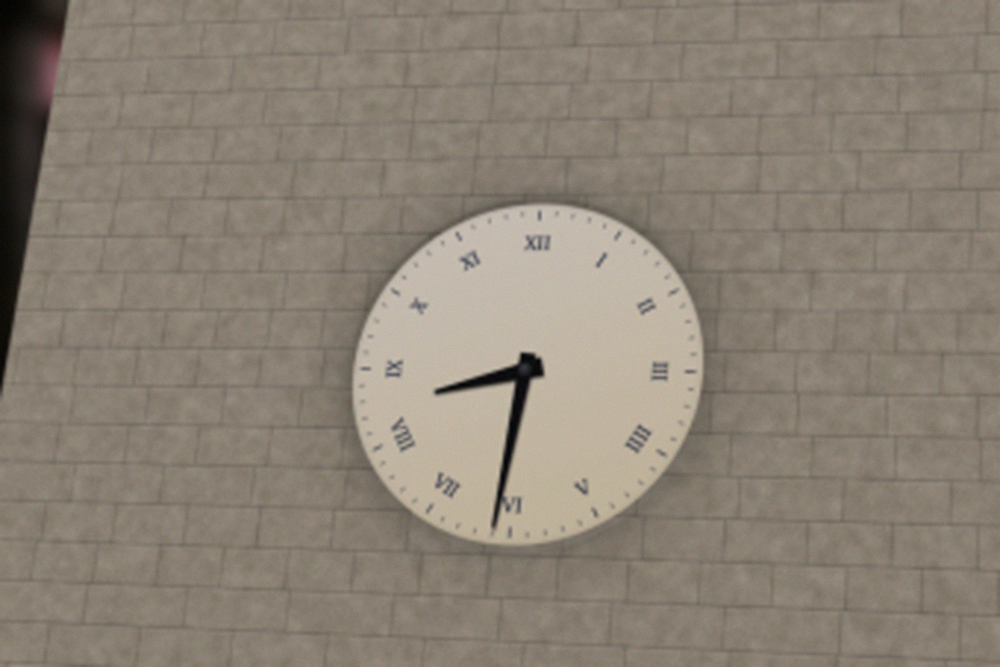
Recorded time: **8:31**
